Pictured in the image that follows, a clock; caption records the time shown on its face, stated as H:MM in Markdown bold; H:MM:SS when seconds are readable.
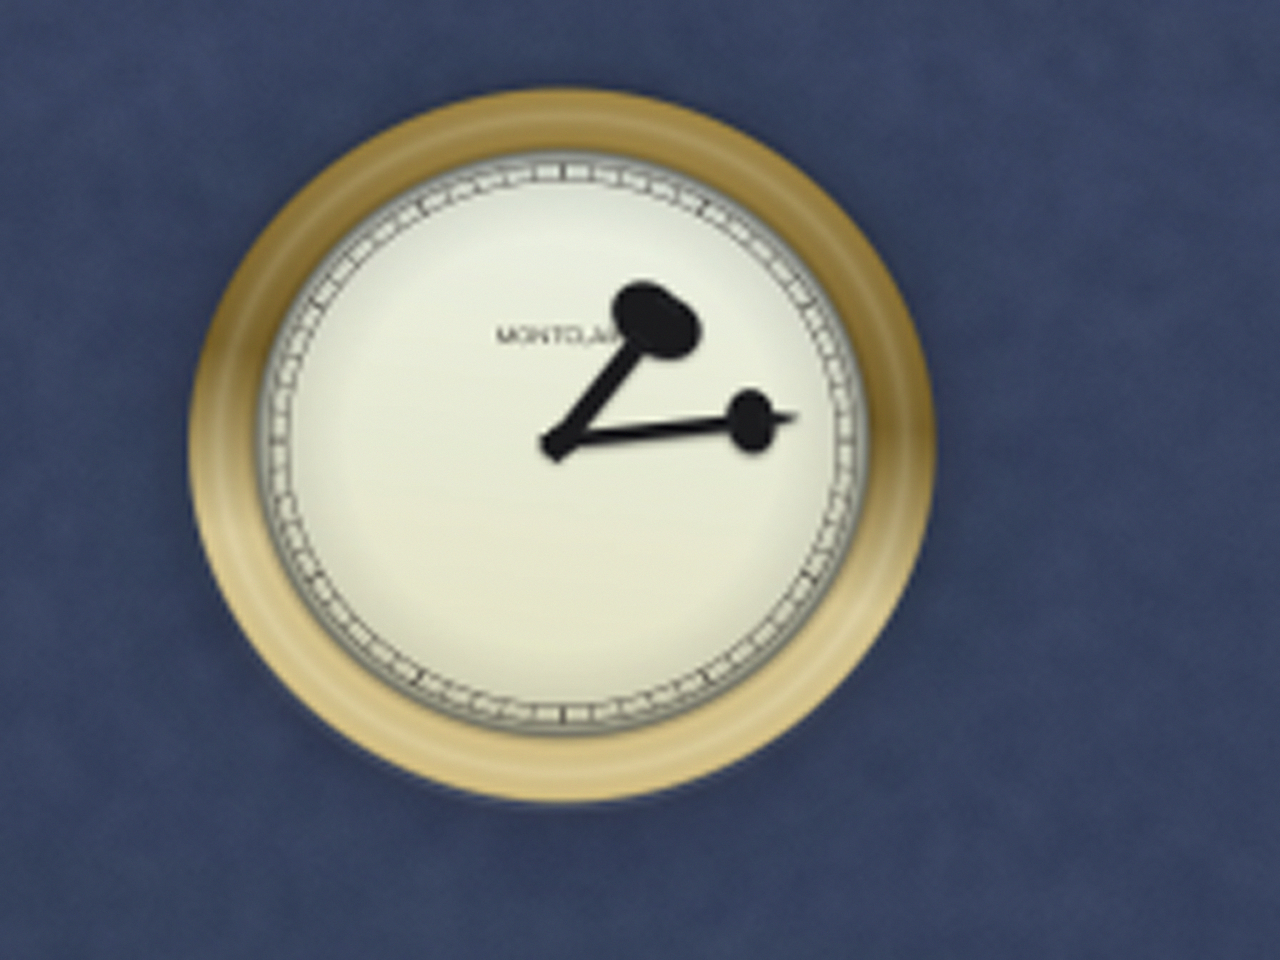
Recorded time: **1:14**
